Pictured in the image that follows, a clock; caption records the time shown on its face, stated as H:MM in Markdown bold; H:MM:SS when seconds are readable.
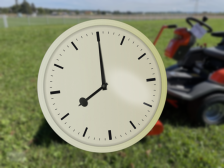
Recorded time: **8:00**
